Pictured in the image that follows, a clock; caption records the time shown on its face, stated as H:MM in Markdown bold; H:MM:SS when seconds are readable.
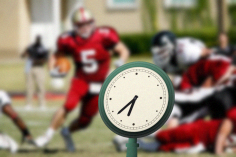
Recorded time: **6:38**
